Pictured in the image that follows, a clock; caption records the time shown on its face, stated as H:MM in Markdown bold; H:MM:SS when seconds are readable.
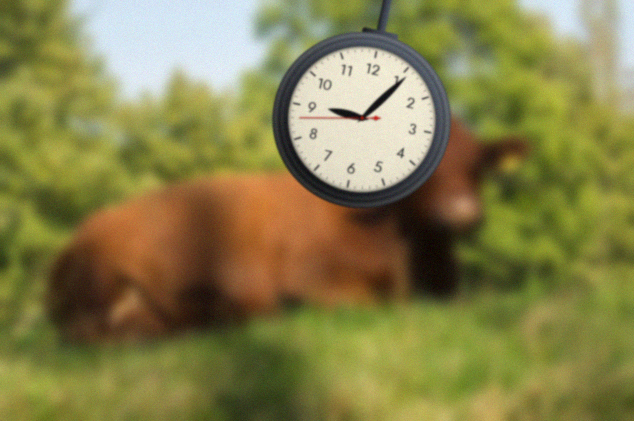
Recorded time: **9:05:43**
